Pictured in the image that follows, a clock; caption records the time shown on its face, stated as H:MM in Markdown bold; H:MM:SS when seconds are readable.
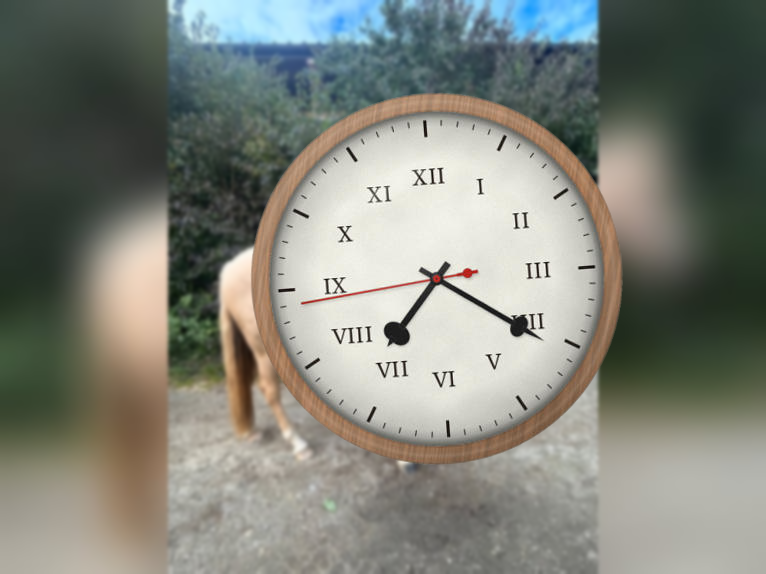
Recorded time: **7:20:44**
